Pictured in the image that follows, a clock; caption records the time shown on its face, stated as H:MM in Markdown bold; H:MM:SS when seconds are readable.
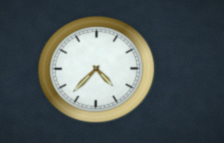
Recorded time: **4:37**
